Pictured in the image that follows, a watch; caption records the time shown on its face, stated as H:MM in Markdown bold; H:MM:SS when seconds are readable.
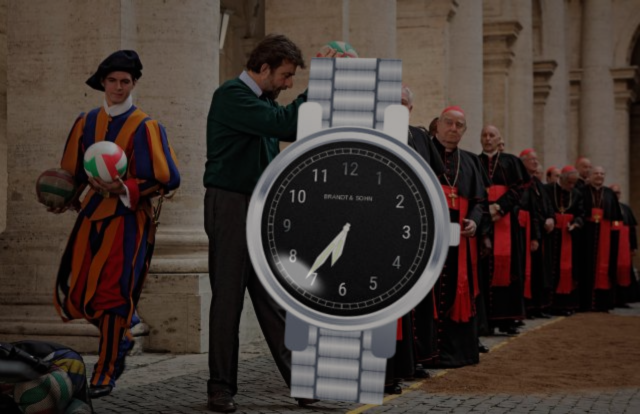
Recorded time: **6:36**
